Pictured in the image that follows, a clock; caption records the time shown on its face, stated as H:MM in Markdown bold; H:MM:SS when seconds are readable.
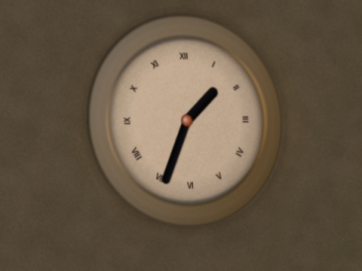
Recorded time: **1:34**
